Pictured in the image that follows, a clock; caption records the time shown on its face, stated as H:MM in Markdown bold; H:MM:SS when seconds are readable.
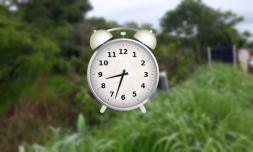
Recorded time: **8:33**
